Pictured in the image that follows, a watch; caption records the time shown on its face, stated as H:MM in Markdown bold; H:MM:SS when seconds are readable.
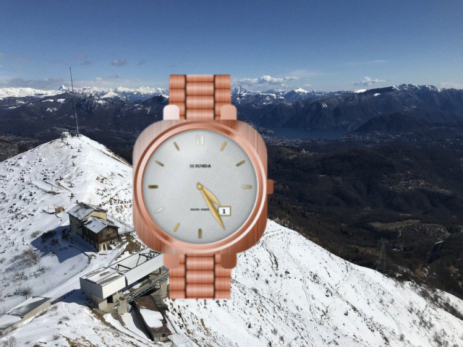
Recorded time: **4:25**
